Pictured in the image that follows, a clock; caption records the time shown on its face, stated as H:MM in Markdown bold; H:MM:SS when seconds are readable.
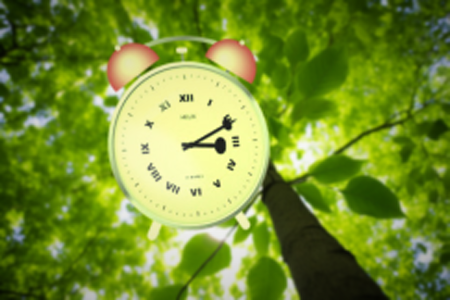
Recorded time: **3:11**
